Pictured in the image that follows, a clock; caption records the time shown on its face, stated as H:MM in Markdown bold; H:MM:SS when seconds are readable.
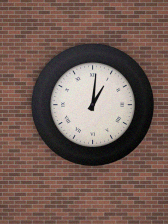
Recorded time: **1:01**
